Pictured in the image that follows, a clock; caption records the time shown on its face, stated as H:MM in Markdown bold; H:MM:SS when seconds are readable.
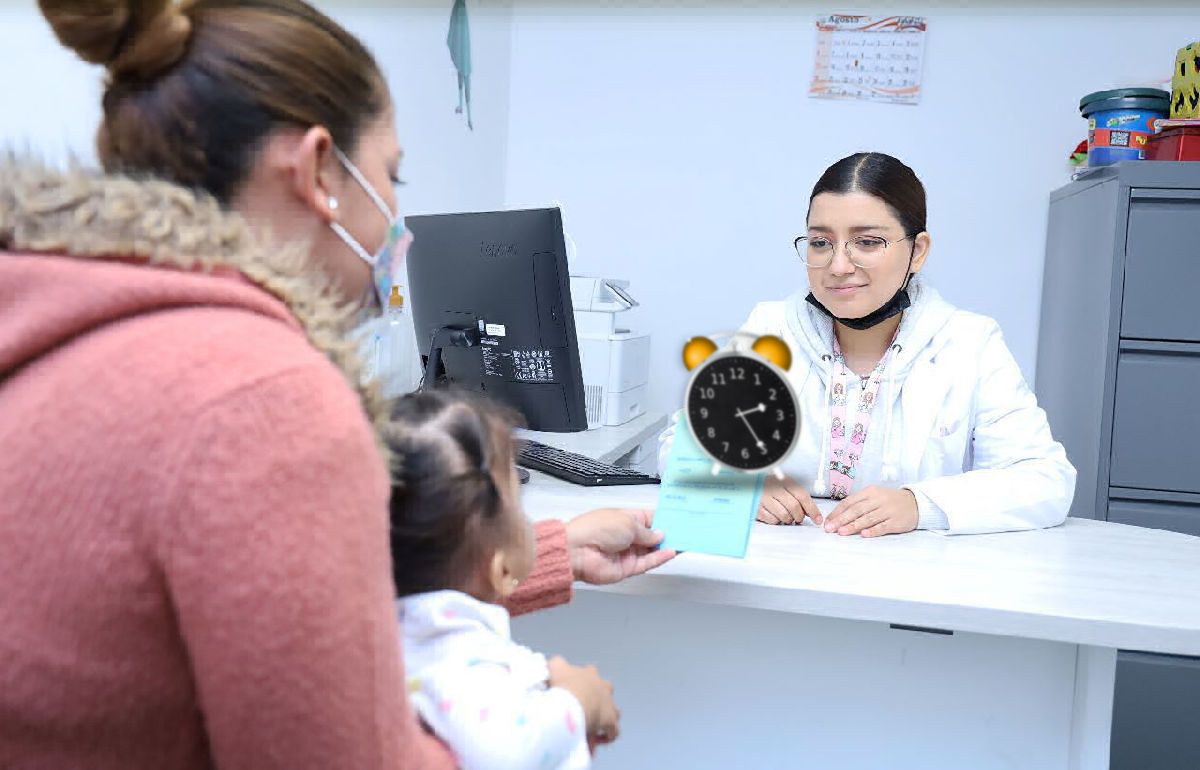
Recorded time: **2:25**
